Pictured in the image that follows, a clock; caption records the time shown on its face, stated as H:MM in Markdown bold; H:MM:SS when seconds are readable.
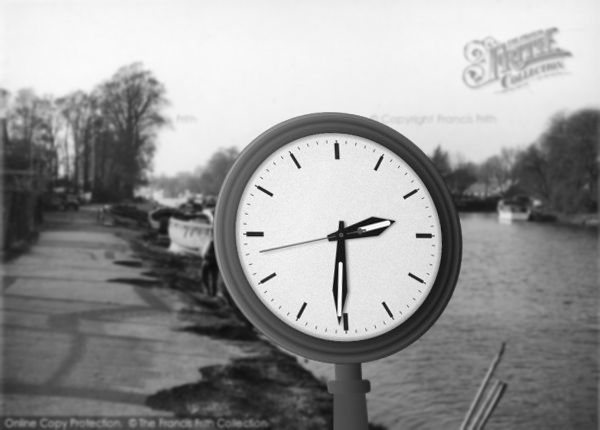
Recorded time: **2:30:43**
